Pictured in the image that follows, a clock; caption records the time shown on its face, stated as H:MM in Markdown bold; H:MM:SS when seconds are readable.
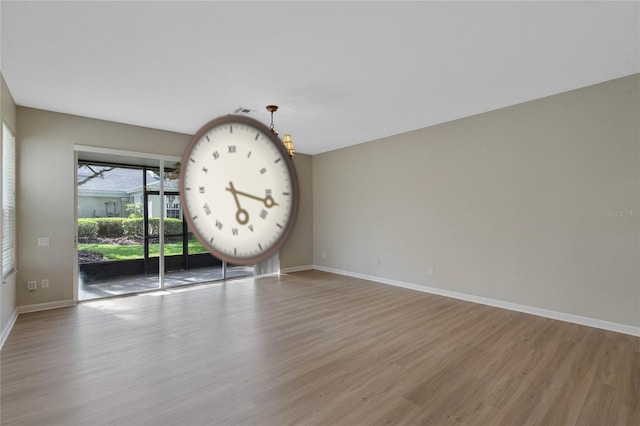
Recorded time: **5:17**
